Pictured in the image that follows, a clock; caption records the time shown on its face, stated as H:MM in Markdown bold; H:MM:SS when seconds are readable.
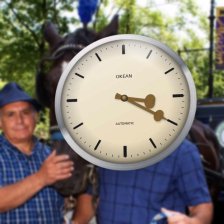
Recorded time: **3:20**
